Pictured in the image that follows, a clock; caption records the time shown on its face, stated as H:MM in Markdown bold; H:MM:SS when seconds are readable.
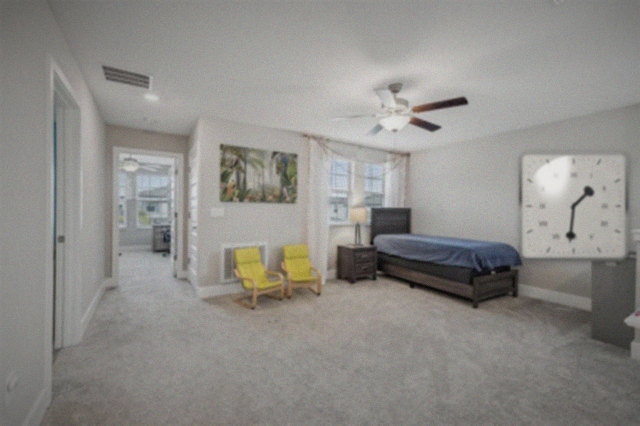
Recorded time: **1:31**
